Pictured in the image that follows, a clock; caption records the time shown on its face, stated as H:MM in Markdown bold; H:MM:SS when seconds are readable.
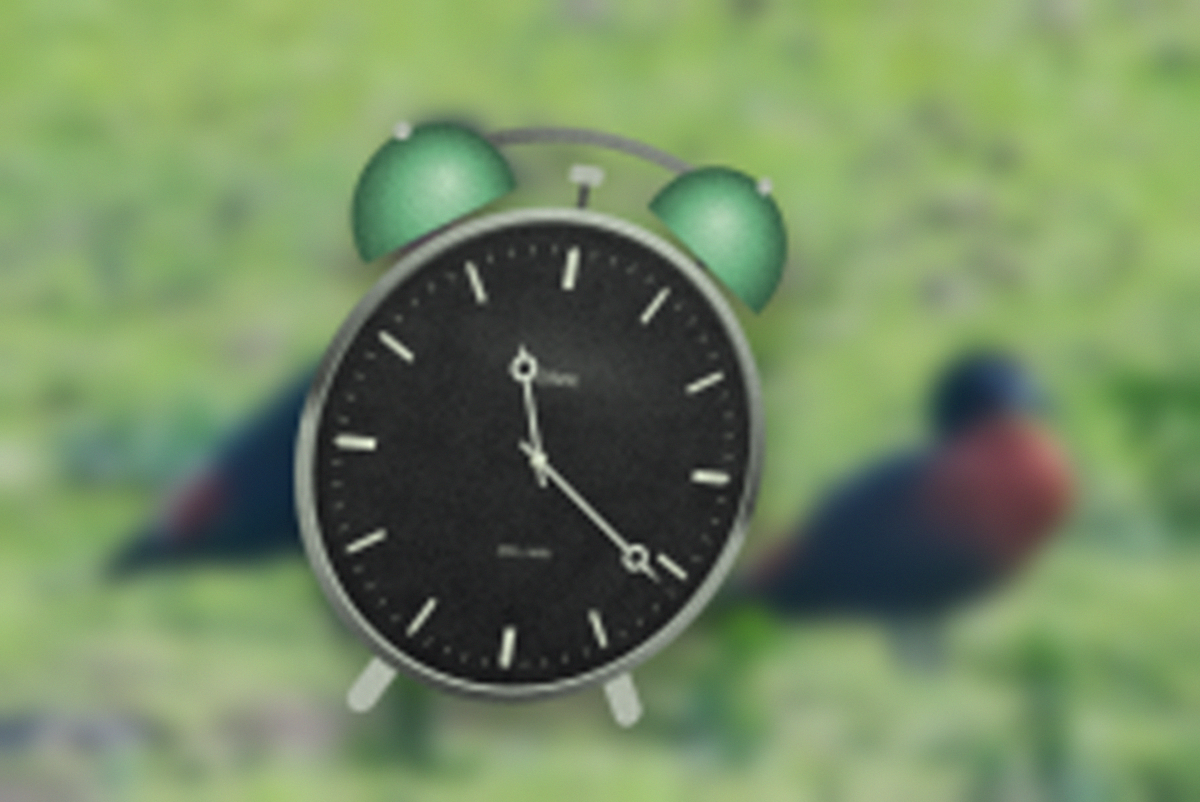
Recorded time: **11:21**
